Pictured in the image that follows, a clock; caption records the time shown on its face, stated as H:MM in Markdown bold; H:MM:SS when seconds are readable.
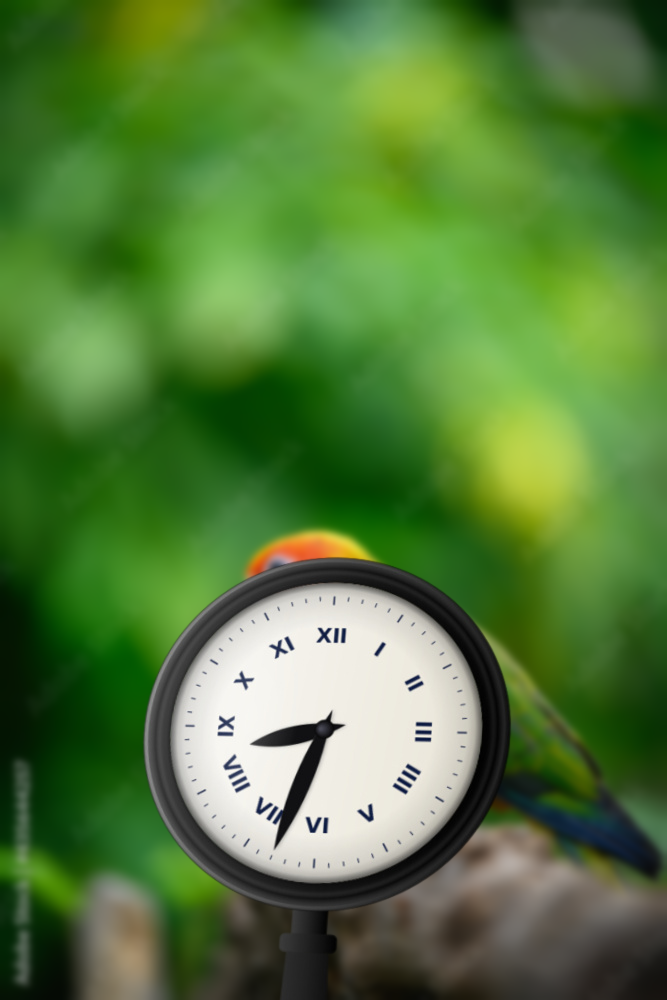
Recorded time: **8:33**
